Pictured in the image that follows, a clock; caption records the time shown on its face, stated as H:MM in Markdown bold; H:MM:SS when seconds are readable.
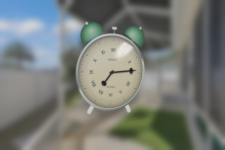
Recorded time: **7:14**
